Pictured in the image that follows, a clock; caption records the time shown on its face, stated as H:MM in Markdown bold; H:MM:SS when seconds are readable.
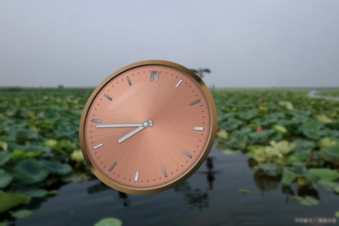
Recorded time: **7:44**
